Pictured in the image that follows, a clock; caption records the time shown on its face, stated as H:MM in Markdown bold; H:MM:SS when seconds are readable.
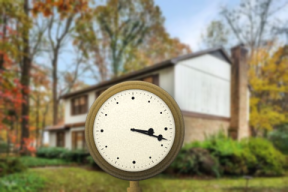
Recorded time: **3:18**
